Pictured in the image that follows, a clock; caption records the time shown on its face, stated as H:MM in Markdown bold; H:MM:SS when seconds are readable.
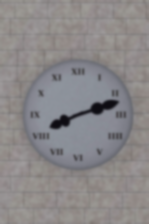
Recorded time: **8:12**
